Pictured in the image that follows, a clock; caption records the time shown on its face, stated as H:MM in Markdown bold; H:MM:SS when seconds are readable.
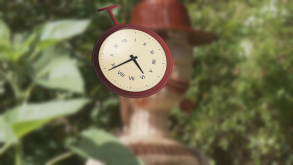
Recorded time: **5:44**
